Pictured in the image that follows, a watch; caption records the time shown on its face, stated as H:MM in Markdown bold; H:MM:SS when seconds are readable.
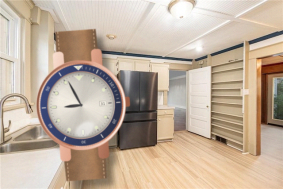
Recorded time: **8:56**
